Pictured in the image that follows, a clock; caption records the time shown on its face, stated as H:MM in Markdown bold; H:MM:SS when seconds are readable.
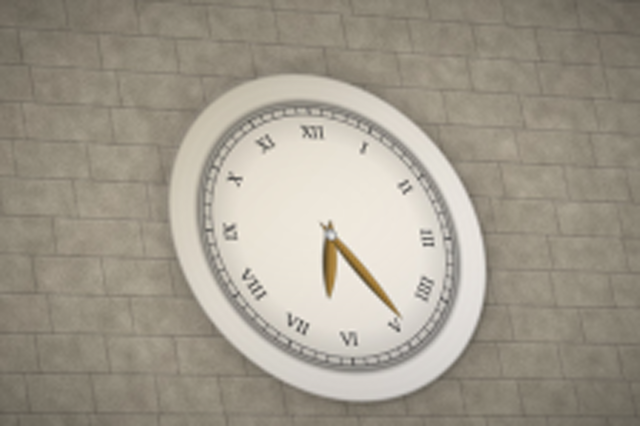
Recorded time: **6:24**
